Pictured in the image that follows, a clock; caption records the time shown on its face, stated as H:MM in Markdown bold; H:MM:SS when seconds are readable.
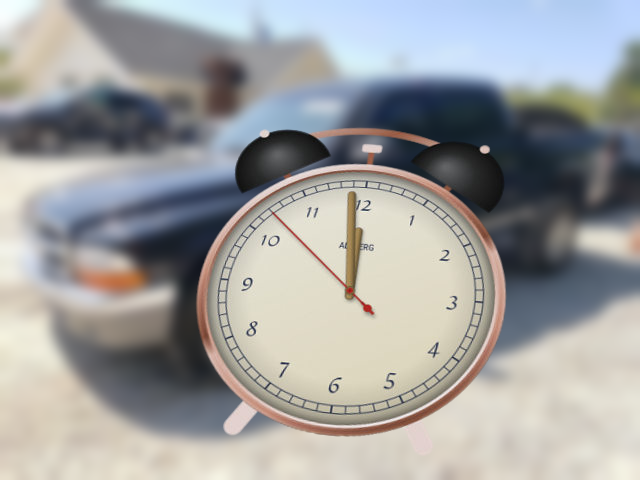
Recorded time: **11:58:52**
